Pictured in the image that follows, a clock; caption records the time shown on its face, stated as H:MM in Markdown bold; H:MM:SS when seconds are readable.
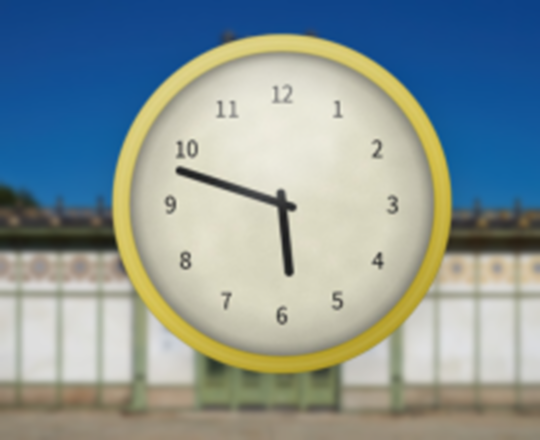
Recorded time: **5:48**
